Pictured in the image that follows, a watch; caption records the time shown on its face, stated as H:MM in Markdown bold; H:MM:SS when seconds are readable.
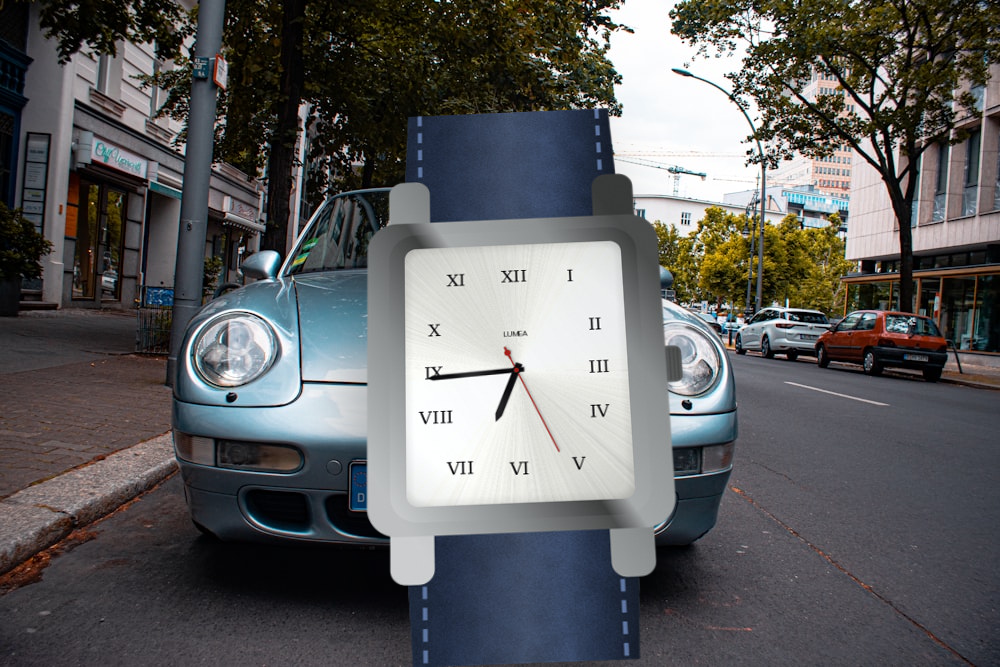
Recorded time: **6:44:26**
